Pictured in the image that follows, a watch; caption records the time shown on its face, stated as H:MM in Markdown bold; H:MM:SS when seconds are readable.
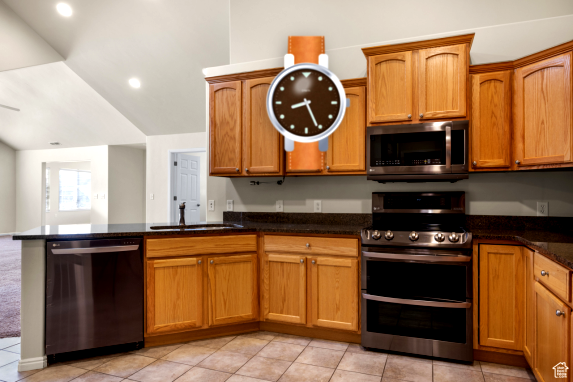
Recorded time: **8:26**
